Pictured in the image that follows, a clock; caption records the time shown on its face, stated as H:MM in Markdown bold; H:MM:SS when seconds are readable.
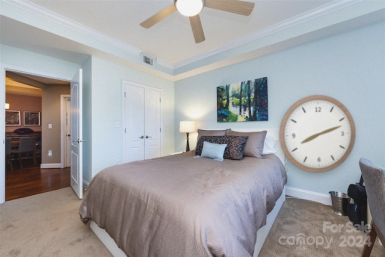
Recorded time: **8:12**
